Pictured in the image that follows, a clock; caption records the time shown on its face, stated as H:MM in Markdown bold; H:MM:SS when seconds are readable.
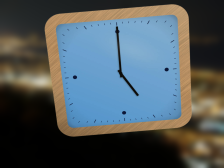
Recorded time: **5:00**
